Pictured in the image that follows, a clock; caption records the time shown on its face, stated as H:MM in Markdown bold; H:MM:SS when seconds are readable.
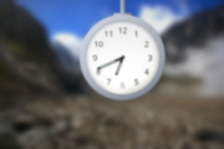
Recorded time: **6:41**
